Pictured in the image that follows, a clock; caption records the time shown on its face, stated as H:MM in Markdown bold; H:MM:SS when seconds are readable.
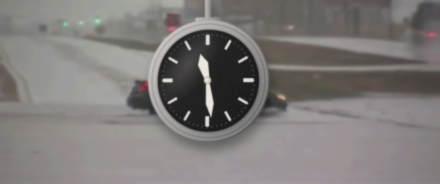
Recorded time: **11:29**
